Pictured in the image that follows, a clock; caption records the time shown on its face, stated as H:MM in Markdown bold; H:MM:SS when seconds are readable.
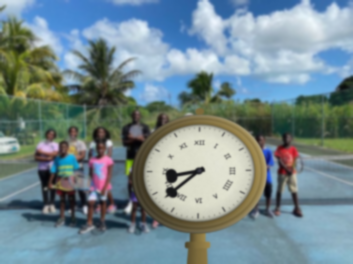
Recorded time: **8:38**
